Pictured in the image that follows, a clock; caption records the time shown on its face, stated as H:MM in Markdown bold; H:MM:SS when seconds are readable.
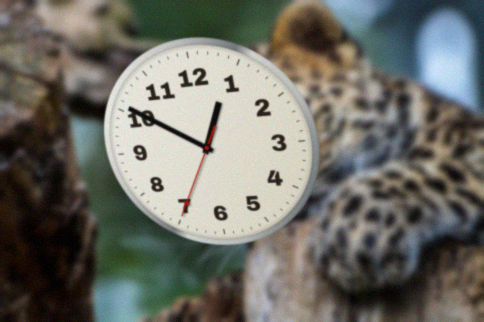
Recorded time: **12:50:35**
